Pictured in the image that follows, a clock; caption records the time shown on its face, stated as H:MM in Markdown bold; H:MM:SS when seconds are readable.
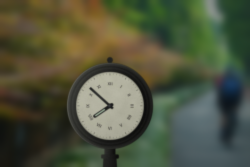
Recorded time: **7:52**
